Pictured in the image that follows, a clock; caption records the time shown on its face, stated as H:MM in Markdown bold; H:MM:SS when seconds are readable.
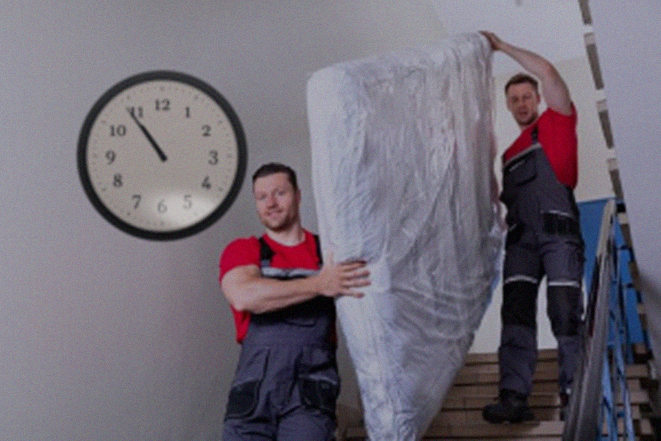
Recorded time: **10:54**
